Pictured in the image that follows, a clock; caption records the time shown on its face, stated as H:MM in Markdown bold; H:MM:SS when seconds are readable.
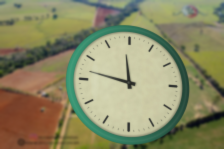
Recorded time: **11:47**
